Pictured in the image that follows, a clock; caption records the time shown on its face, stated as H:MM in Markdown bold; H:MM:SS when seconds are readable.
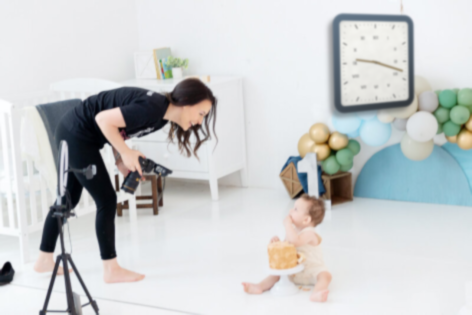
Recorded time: **9:18**
